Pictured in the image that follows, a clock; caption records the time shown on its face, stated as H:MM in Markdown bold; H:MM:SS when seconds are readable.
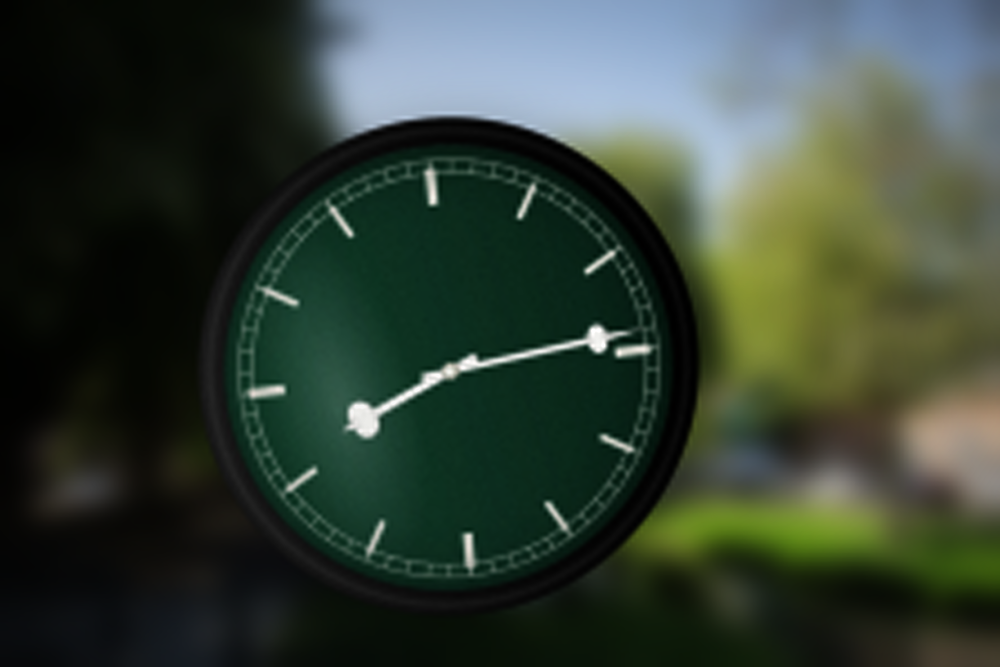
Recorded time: **8:14**
